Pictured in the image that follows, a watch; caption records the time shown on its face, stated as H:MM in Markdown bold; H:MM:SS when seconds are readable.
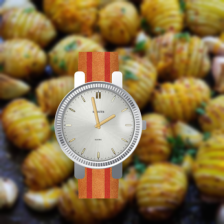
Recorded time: **1:58**
